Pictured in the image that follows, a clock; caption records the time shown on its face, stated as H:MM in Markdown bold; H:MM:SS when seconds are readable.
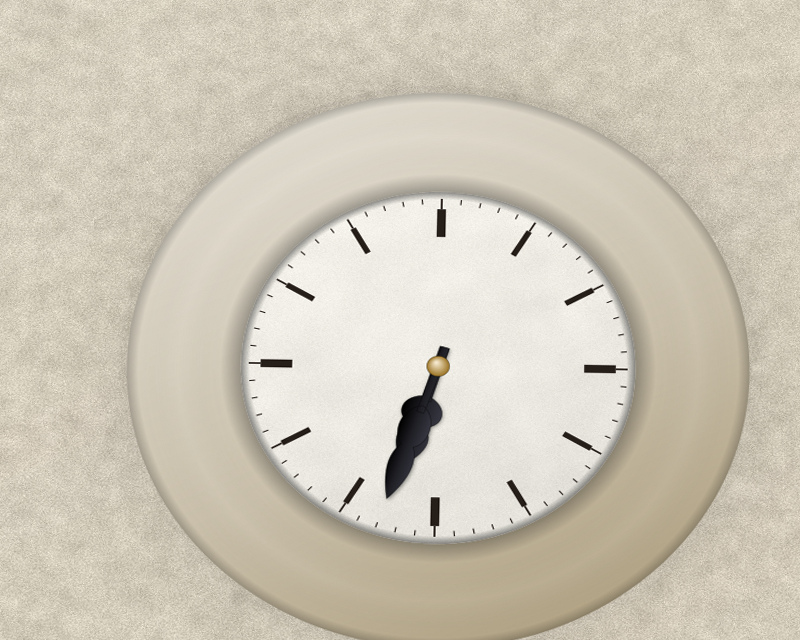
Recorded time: **6:33**
